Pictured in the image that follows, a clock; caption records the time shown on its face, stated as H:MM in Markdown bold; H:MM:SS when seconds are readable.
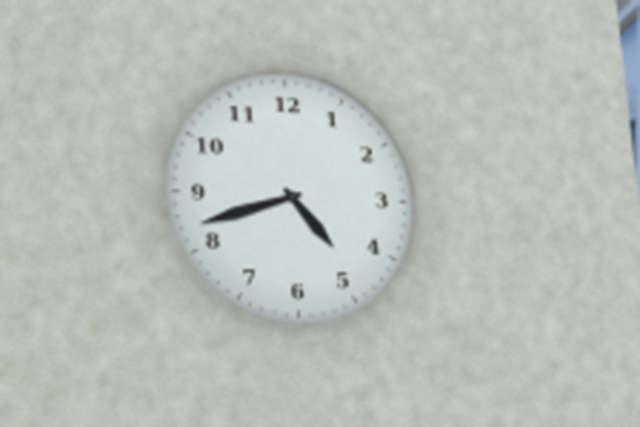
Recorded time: **4:42**
